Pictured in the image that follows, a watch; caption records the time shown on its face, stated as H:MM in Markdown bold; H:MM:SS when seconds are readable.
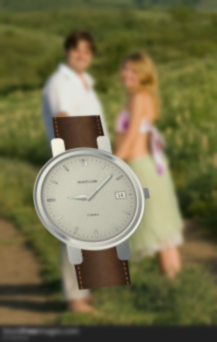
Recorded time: **9:08**
